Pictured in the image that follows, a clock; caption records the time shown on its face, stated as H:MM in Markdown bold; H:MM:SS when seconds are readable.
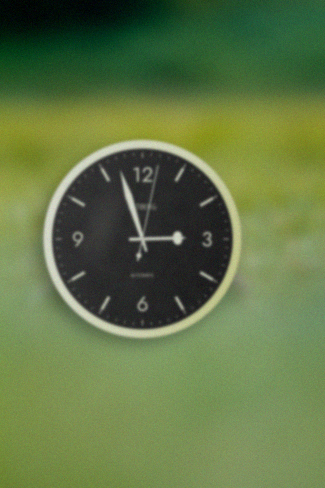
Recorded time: **2:57:02**
